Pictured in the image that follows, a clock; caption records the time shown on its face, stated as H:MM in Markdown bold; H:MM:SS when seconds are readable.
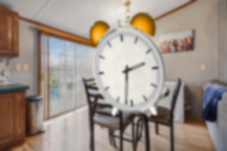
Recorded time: **2:32**
